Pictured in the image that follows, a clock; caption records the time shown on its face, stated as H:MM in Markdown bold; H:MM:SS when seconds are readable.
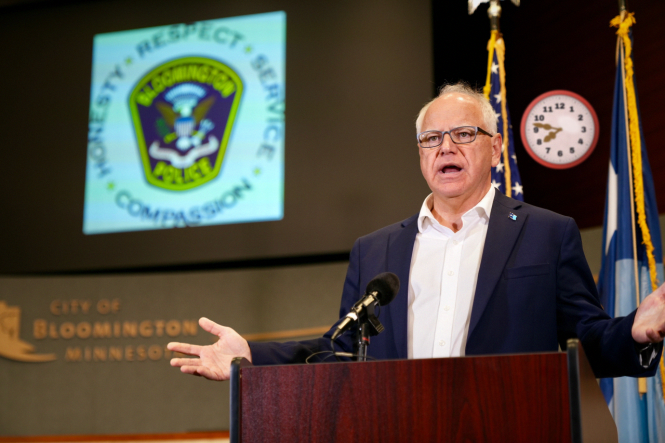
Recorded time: **7:47**
